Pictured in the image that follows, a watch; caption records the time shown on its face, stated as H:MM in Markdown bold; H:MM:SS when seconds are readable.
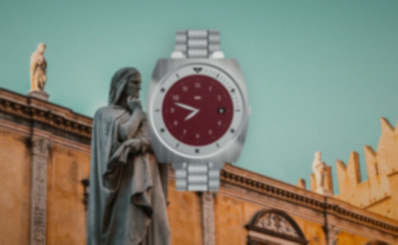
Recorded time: **7:48**
